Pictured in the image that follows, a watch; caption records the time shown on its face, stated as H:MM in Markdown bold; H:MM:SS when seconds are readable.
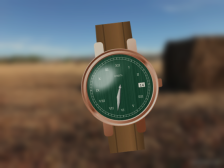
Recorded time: **6:32**
